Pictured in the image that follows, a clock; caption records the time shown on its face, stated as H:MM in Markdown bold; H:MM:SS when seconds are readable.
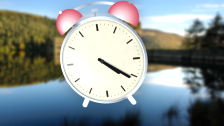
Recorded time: **4:21**
